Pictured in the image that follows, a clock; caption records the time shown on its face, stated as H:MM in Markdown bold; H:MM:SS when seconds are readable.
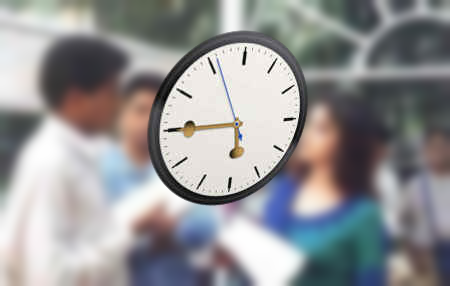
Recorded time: **5:44:56**
